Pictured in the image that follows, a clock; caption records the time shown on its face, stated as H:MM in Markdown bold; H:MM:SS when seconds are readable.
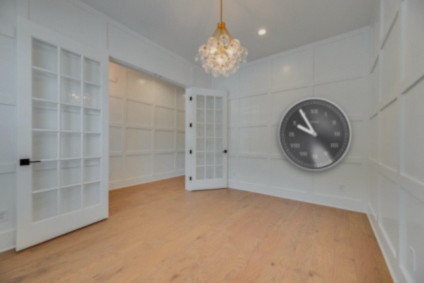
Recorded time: **9:55**
